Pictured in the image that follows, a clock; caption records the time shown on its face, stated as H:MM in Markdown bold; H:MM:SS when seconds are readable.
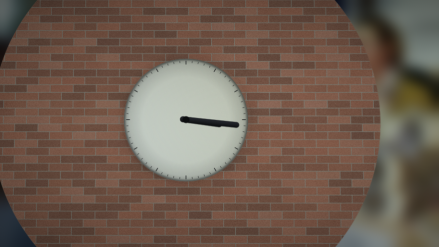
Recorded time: **3:16**
